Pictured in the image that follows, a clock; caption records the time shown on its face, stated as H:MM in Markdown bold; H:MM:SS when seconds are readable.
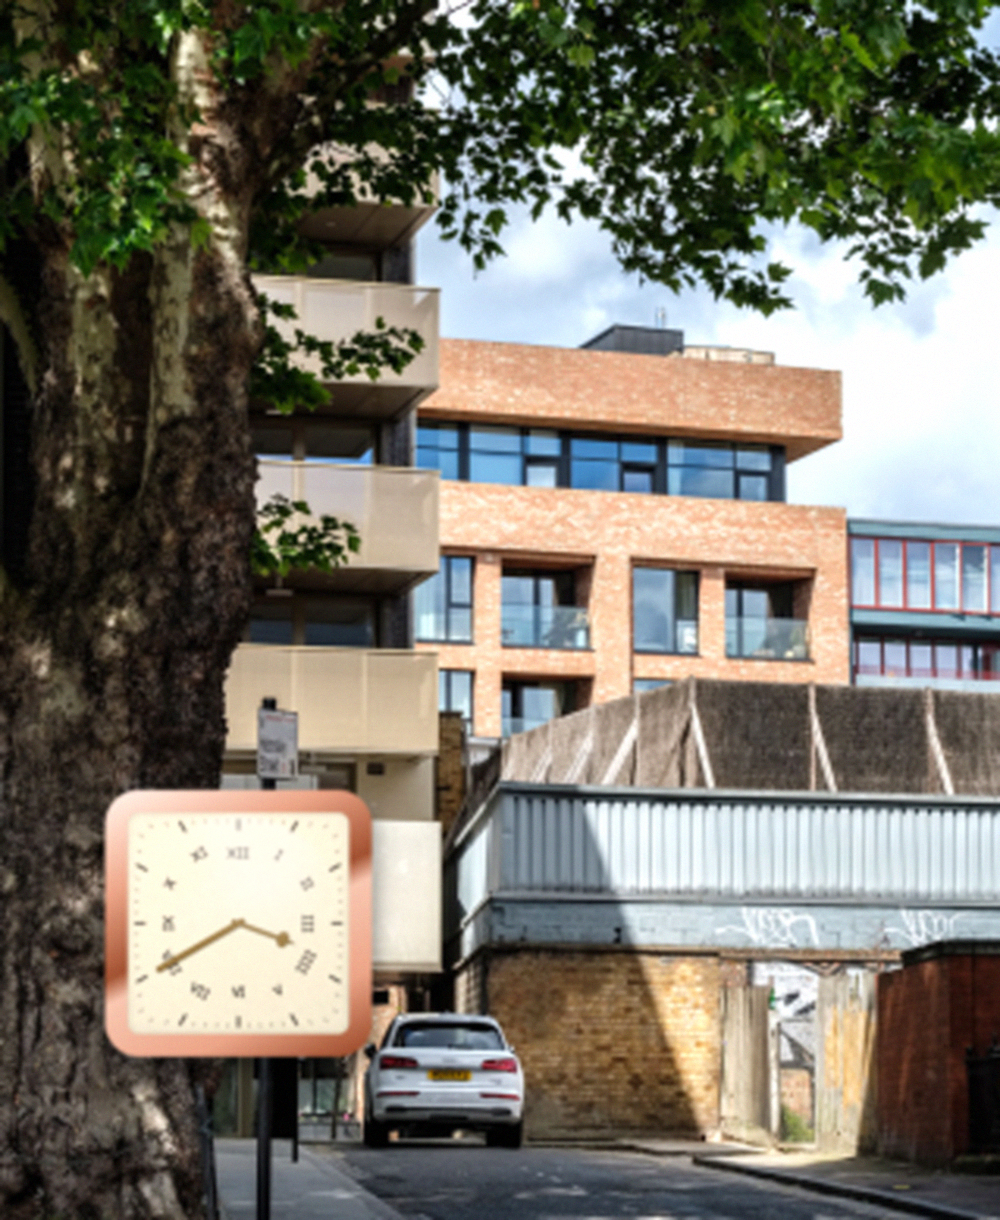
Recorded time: **3:40**
